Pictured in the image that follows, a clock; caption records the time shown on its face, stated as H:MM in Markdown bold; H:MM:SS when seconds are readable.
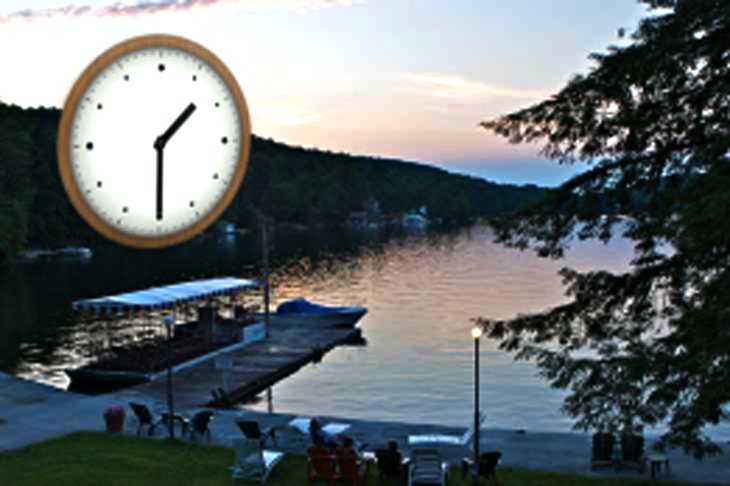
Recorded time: **1:30**
